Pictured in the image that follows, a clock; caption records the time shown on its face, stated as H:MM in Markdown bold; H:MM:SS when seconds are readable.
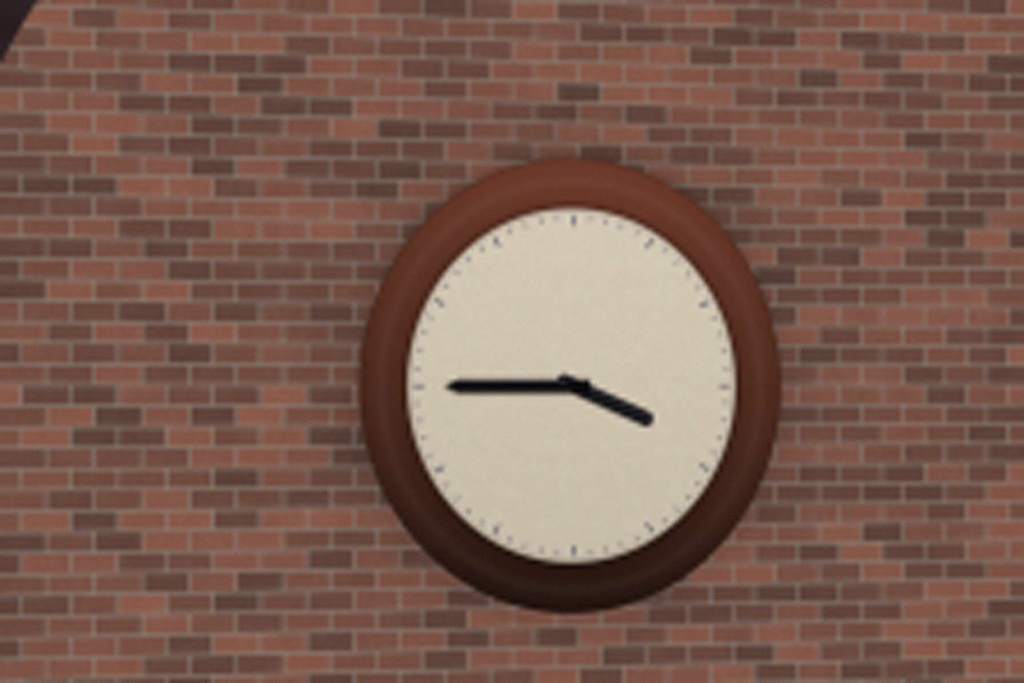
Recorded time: **3:45**
